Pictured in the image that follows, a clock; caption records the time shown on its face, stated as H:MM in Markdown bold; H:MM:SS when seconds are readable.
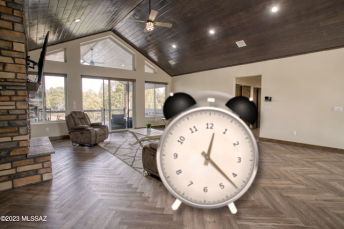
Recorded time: **12:22**
